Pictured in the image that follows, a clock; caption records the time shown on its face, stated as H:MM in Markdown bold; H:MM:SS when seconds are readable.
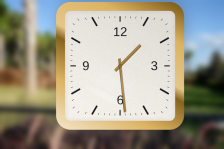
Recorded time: **1:29**
